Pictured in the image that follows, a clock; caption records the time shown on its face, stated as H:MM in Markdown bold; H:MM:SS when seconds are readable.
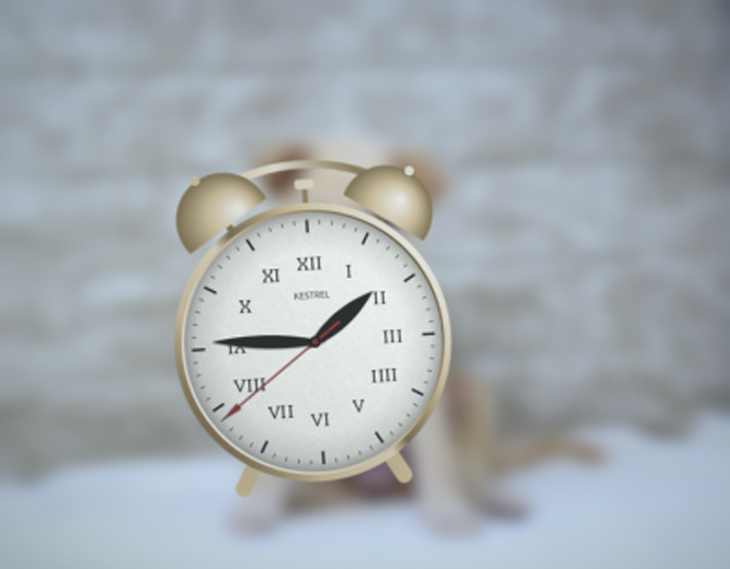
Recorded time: **1:45:39**
